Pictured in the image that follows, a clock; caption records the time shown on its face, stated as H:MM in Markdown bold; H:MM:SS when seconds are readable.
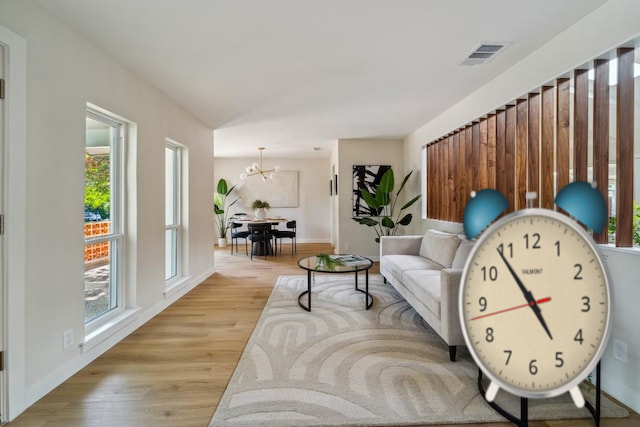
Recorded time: **4:53:43**
